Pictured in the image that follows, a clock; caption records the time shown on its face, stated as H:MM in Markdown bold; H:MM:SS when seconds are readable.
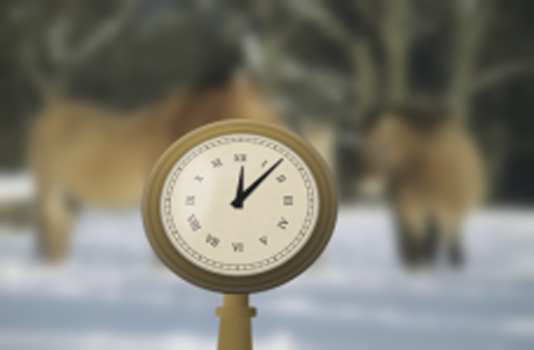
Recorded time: **12:07**
